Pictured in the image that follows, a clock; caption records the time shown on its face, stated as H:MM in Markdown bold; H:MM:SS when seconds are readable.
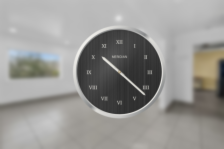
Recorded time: **10:22**
